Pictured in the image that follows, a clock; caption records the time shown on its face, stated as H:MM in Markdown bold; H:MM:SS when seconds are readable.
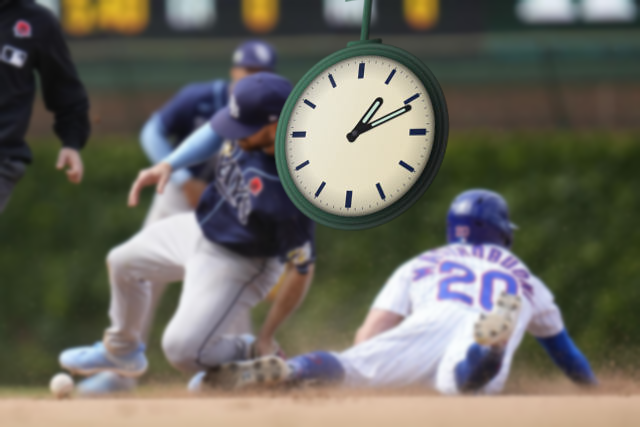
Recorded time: **1:11**
